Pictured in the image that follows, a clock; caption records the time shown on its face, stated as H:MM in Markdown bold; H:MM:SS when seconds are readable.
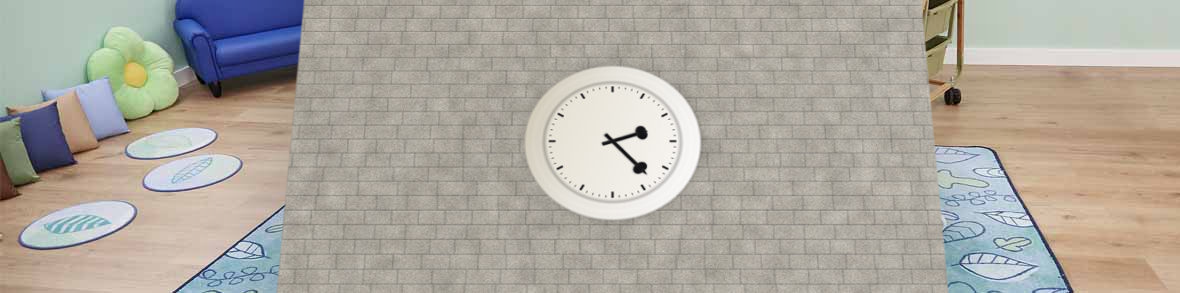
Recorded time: **2:23**
